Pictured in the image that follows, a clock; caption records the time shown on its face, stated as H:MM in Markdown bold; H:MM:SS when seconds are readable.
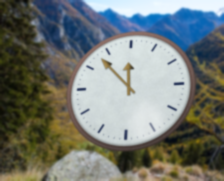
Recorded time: **11:53**
